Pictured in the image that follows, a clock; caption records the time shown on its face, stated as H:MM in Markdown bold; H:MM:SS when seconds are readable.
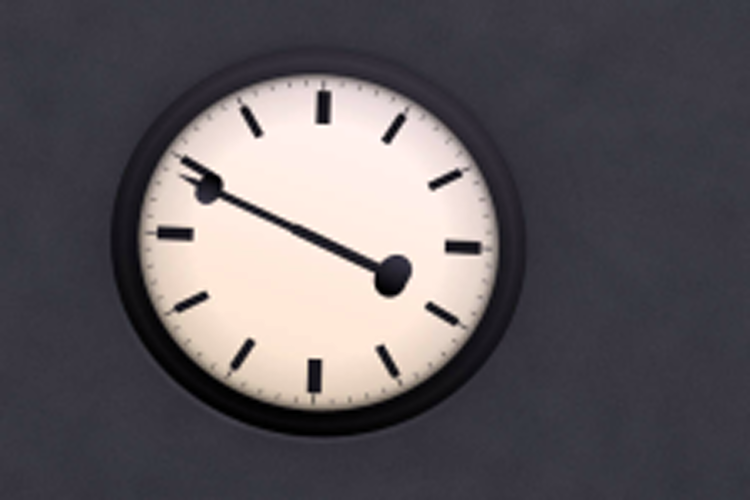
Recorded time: **3:49**
